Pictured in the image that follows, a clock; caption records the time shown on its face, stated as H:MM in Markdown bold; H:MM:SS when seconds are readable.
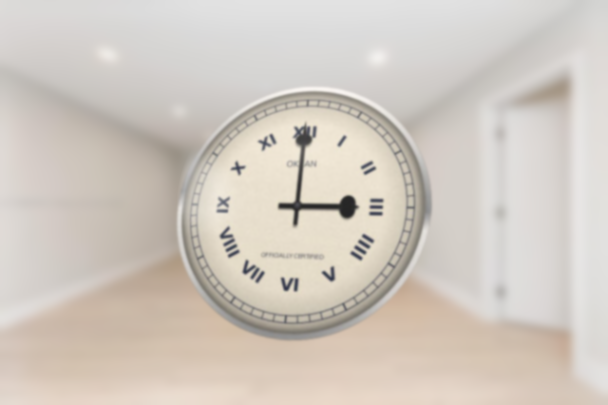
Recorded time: **3:00**
